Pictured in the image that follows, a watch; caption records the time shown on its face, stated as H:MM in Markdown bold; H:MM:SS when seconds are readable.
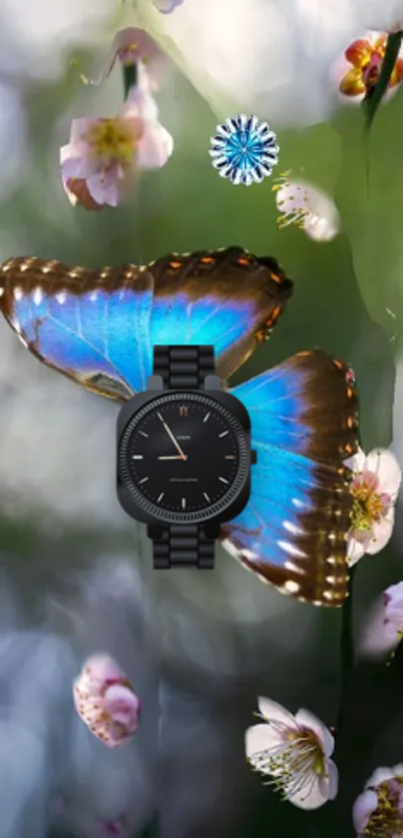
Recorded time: **8:55**
